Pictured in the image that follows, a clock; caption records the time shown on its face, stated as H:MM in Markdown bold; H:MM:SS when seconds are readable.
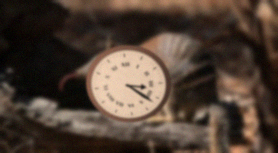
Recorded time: **3:22**
